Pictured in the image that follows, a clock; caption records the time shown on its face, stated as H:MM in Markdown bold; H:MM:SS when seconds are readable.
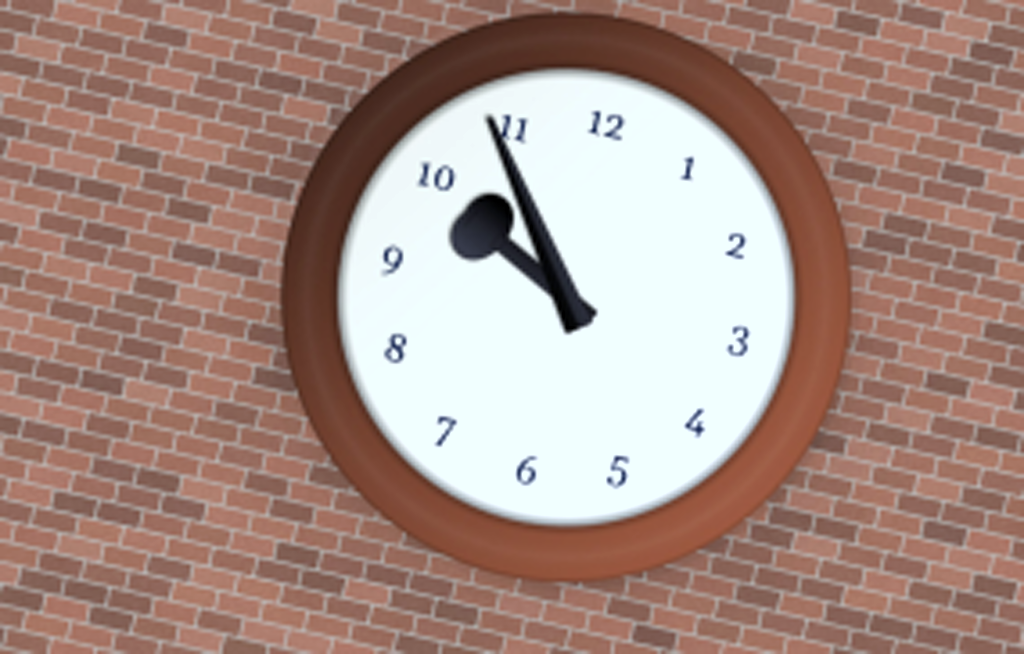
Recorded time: **9:54**
